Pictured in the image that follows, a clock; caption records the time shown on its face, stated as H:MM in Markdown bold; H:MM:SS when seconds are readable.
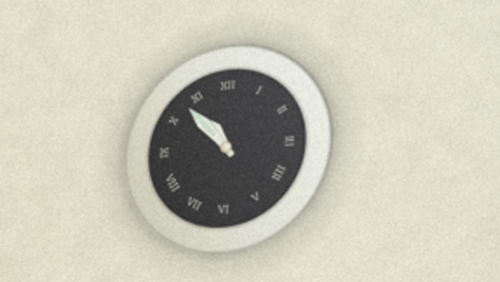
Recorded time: **10:53**
